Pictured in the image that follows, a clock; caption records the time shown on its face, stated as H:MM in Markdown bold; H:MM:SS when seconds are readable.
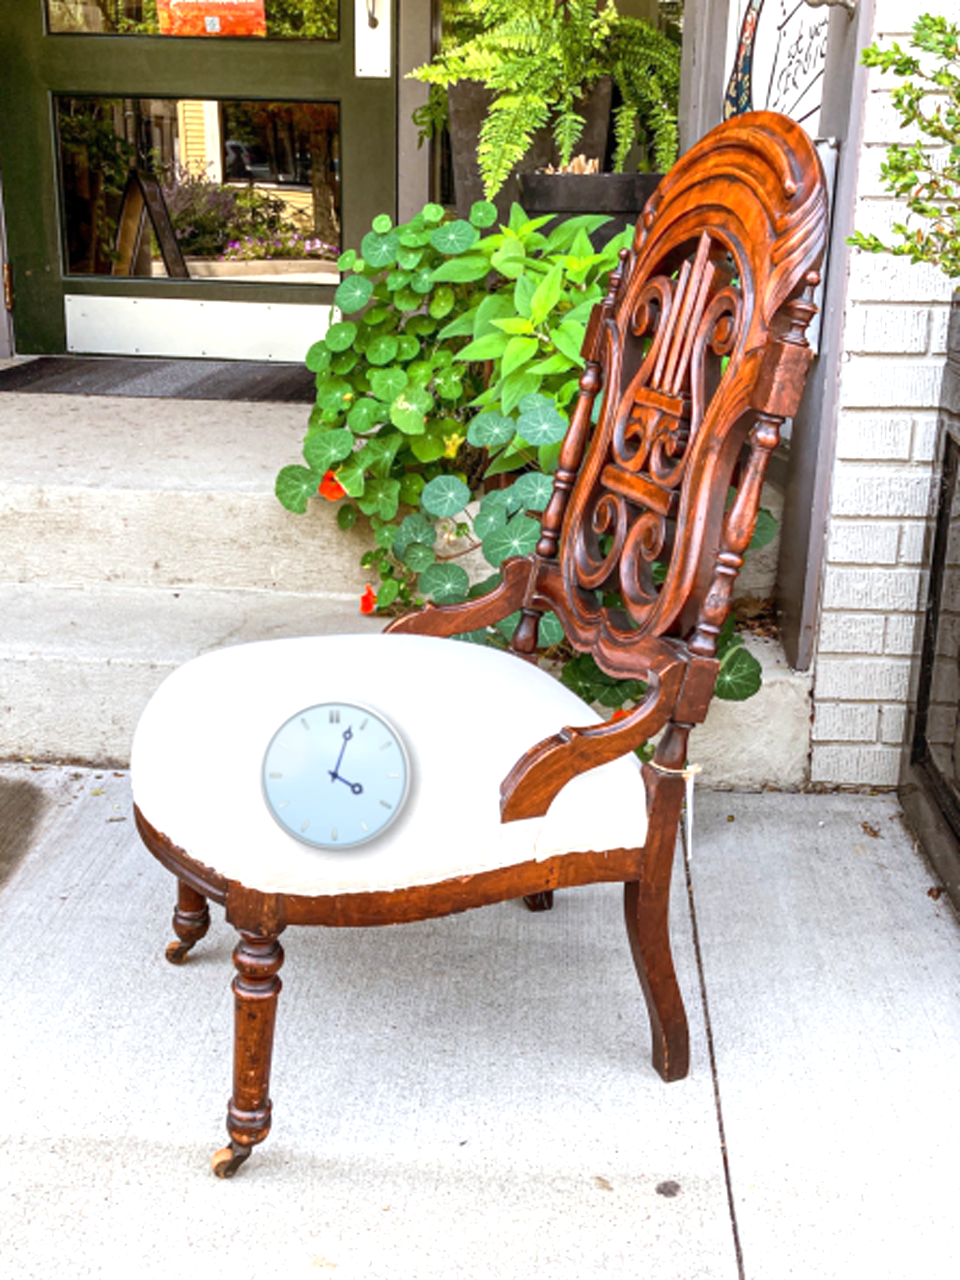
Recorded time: **4:03**
